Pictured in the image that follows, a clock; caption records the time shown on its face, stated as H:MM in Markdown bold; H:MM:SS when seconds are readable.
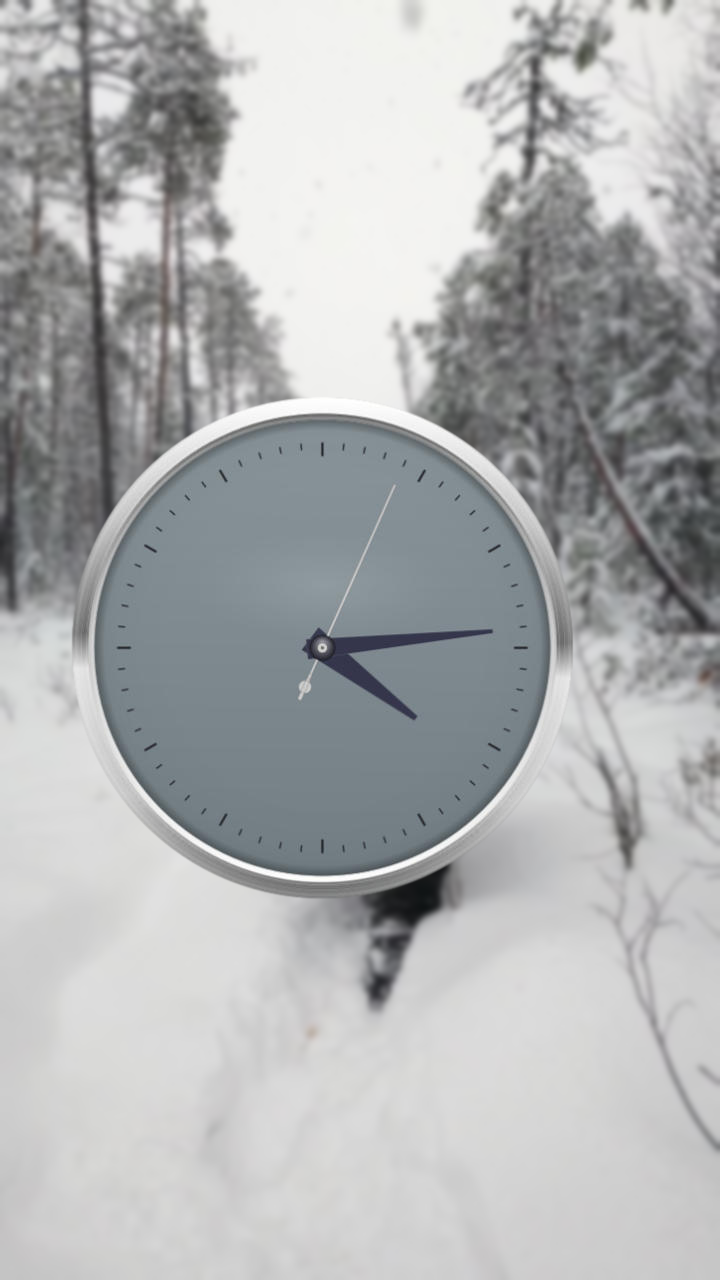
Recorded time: **4:14:04**
